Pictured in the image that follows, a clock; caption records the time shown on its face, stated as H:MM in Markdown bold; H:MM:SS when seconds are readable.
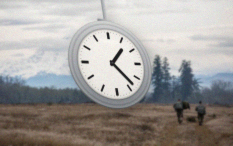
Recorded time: **1:23**
